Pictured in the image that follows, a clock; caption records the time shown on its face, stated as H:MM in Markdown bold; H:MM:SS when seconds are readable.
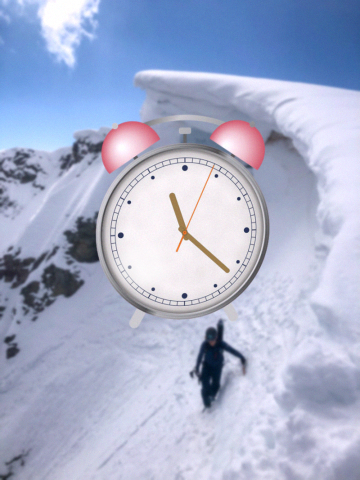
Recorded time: **11:22:04**
